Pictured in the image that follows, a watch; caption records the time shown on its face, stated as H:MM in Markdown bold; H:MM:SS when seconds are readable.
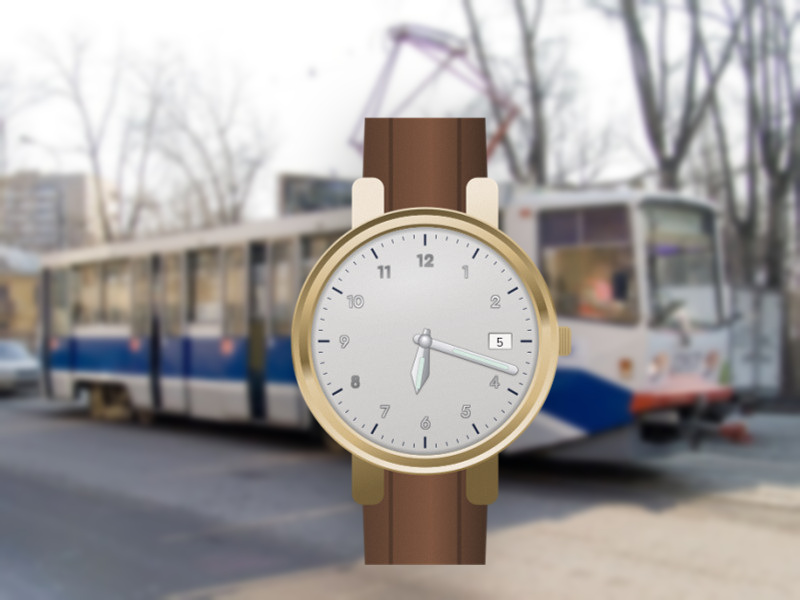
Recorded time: **6:18**
